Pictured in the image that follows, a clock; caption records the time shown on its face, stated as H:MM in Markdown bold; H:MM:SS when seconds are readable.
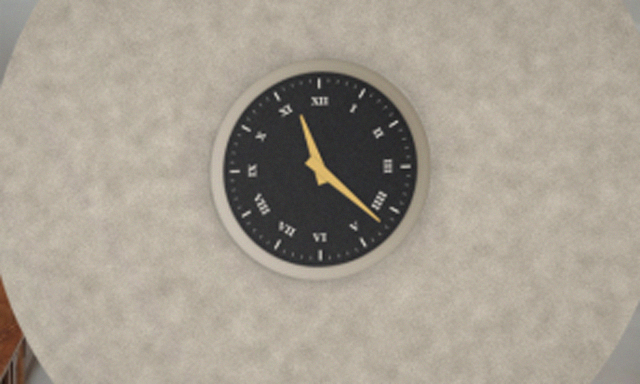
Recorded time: **11:22**
